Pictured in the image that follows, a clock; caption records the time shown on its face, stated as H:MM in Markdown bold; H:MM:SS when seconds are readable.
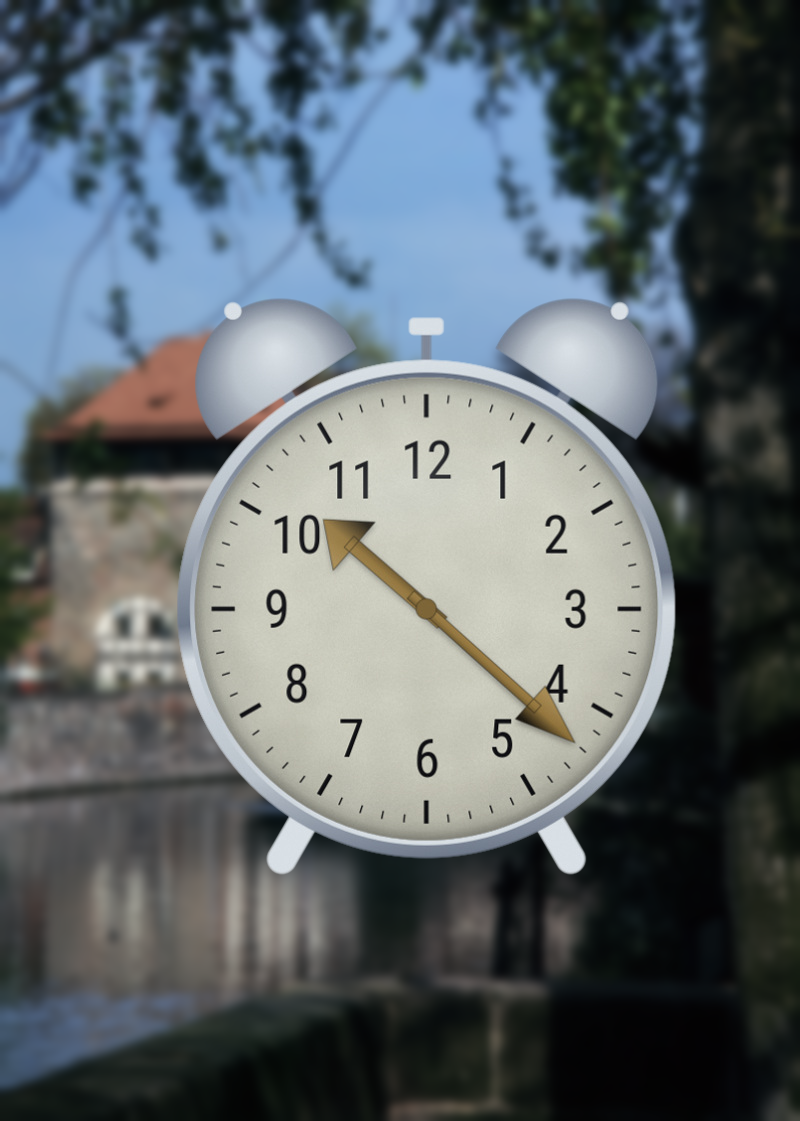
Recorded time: **10:22**
